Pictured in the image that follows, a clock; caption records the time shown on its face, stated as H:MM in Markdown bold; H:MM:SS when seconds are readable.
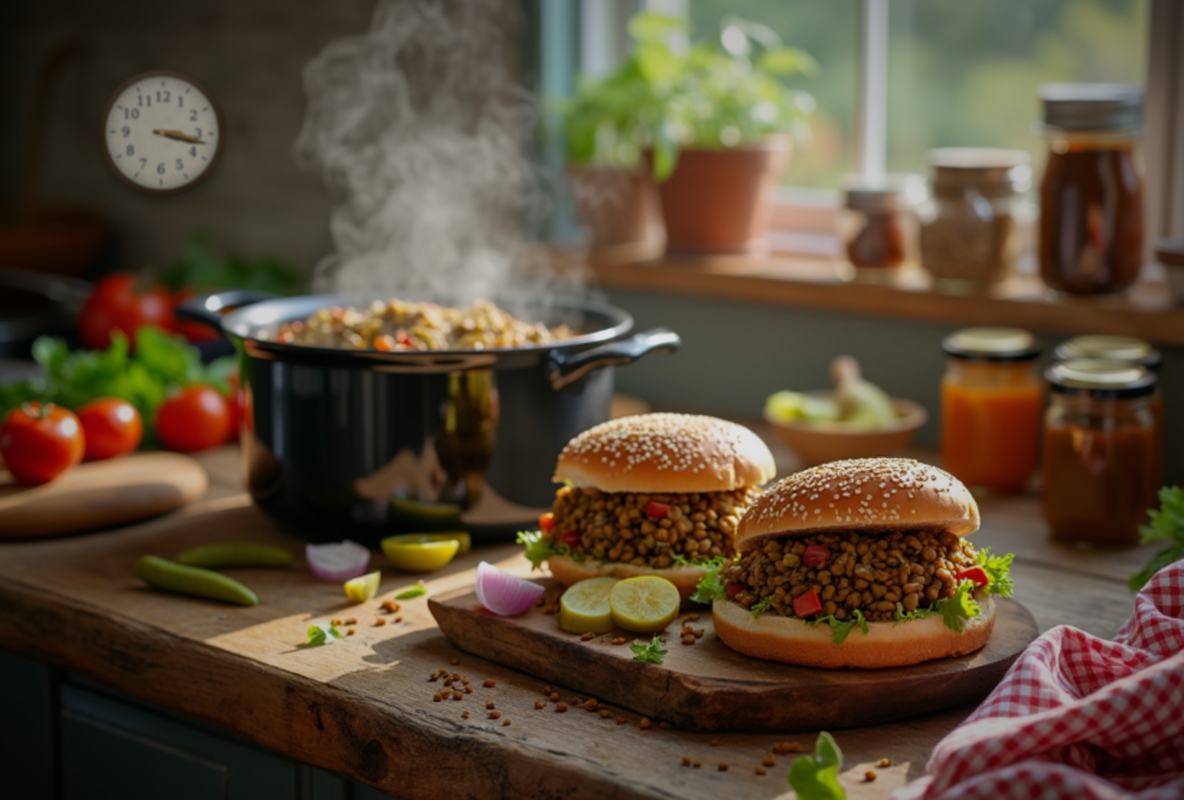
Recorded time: **3:17**
